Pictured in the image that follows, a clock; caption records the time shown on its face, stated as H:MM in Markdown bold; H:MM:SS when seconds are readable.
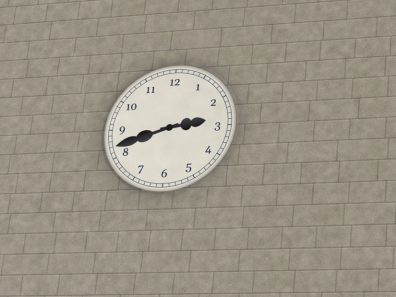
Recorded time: **2:42**
